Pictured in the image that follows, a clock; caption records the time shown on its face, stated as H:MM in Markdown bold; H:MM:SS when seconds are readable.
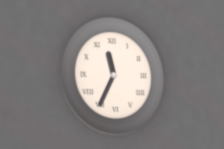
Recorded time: **11:35**
